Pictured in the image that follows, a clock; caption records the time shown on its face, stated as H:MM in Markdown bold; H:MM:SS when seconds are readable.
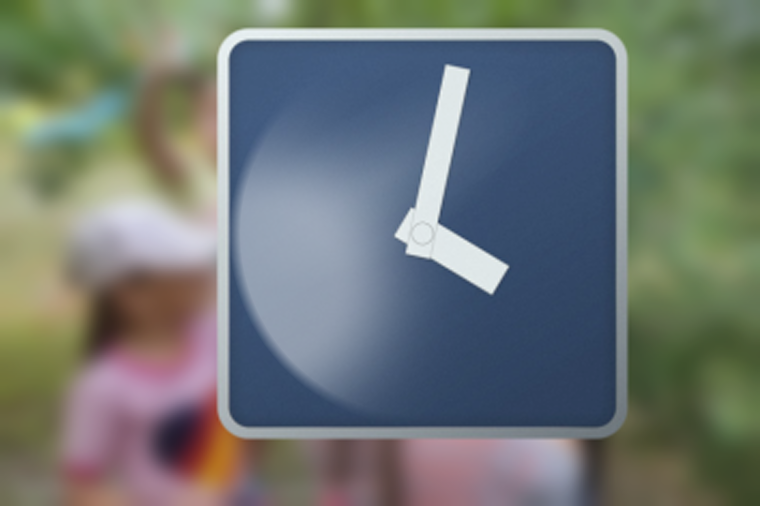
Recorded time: **4:02**
